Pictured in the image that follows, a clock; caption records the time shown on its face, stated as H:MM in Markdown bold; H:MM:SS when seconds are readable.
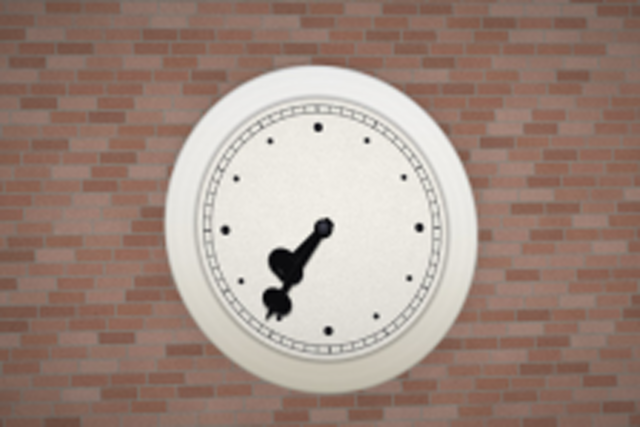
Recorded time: **7:36**
